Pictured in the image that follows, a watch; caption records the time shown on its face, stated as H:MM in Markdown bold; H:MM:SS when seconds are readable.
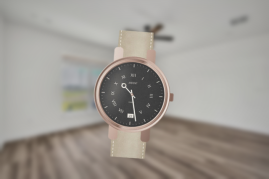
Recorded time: **10:28**
